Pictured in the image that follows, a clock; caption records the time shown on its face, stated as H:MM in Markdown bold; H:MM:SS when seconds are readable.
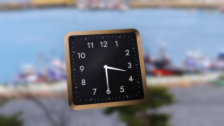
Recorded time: **3:30**
